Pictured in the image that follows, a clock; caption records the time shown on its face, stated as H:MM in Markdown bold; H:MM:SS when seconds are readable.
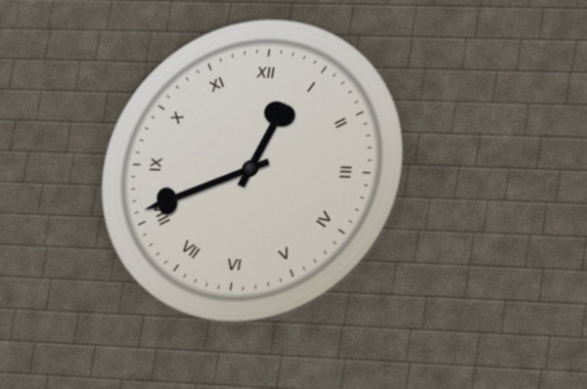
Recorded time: **12:41**
